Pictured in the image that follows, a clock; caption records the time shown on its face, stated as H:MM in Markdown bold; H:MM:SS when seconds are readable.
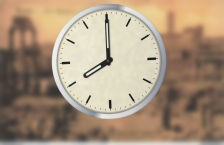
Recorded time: **8:00**
